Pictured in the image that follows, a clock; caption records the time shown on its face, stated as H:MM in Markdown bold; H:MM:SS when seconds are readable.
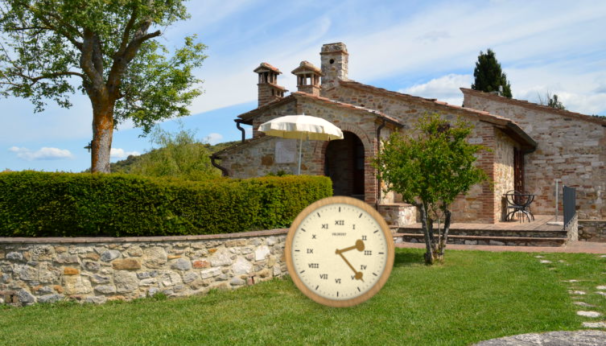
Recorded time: **2:23**
